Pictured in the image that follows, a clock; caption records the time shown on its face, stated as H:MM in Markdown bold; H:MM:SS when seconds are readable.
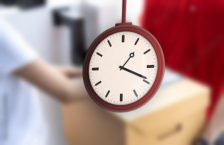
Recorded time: **1:19**
